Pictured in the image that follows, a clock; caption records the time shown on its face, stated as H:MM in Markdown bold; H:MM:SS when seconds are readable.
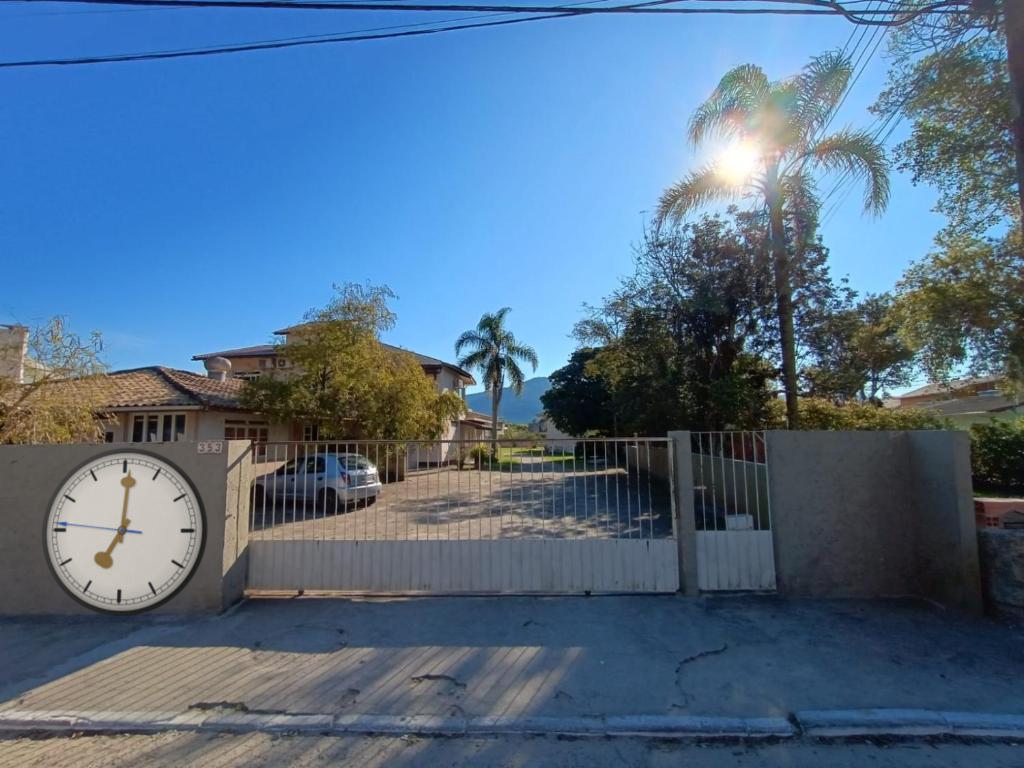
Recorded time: **7:00:46**
